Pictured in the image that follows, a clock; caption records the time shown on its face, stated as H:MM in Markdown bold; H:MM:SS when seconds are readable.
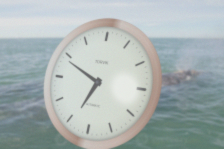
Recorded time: **6:49**
